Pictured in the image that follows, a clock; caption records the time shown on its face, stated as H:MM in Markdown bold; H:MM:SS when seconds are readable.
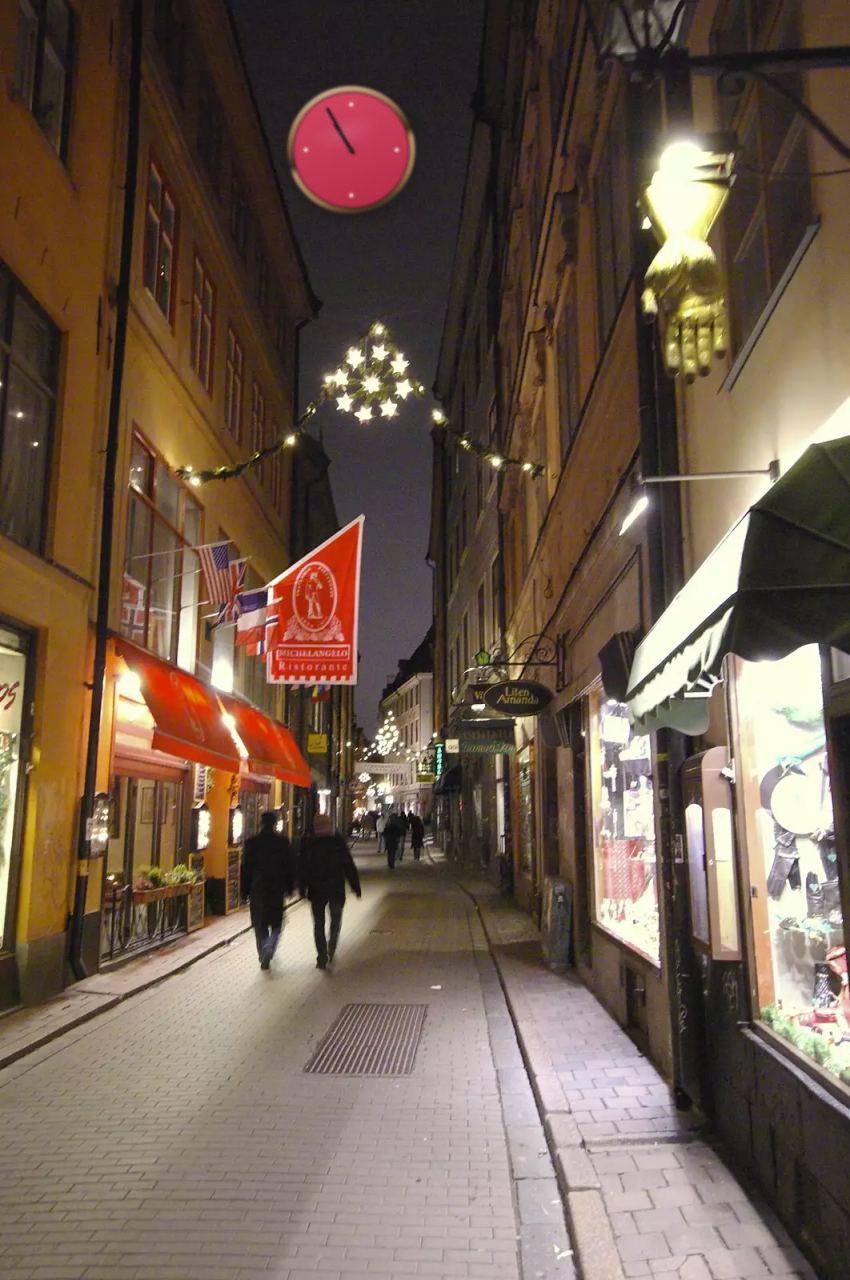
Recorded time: **10:55**
